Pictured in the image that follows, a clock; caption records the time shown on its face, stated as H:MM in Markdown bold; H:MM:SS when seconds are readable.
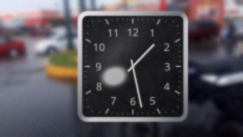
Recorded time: **1:28**
